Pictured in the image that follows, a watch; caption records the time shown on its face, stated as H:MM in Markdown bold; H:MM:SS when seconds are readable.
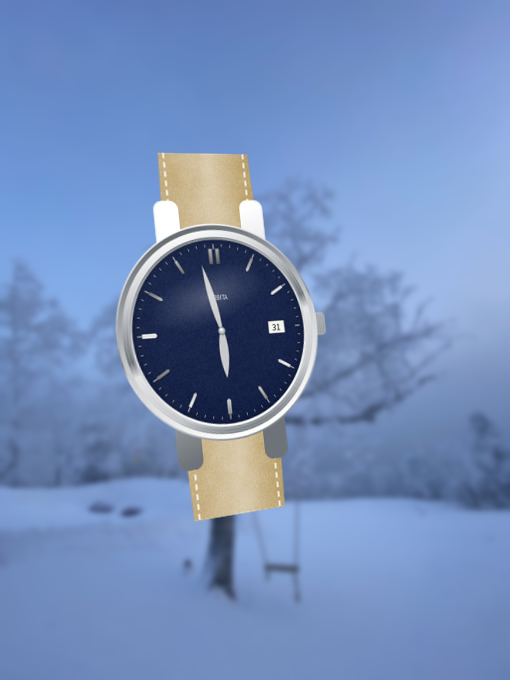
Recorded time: **5:58**
